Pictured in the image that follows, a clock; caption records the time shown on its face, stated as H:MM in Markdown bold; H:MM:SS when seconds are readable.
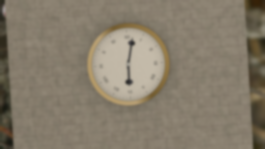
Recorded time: **6:02**
